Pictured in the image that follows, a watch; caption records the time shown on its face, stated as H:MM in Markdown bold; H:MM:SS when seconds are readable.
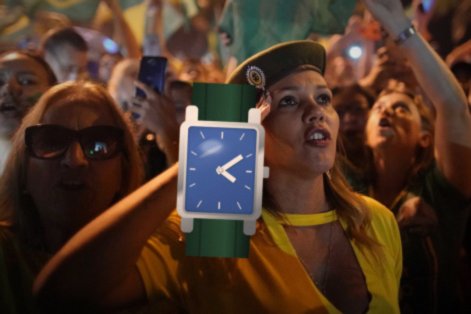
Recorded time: **4:09**
